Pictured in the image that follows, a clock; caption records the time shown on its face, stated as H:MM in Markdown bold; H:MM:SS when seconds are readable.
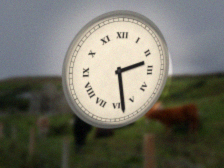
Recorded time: **2:28**
